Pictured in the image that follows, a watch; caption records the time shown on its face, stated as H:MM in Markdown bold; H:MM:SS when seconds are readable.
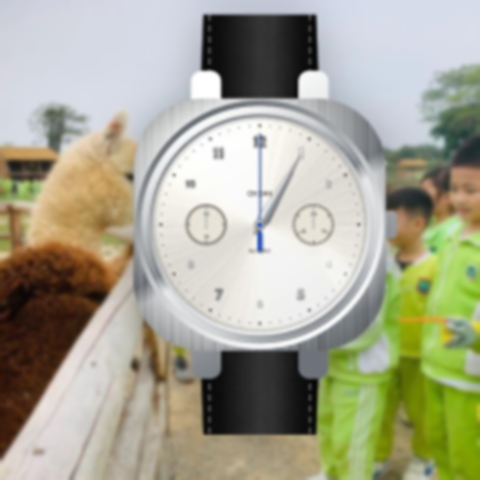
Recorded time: **1:05**
